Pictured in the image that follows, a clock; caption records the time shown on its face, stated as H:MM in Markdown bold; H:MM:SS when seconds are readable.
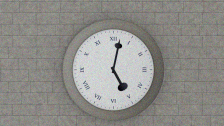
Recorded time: **5:02**
